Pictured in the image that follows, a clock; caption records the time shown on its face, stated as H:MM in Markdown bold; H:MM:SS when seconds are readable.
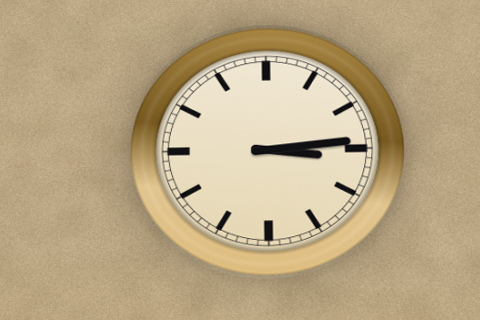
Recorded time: **3:14**
